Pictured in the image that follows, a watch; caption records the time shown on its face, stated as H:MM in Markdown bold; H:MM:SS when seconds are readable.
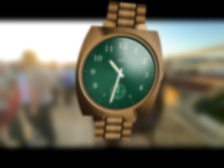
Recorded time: **10:32**
